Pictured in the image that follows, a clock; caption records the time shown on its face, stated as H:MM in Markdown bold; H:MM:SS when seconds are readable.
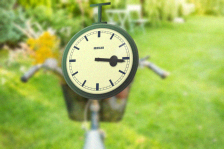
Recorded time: **3:16**
